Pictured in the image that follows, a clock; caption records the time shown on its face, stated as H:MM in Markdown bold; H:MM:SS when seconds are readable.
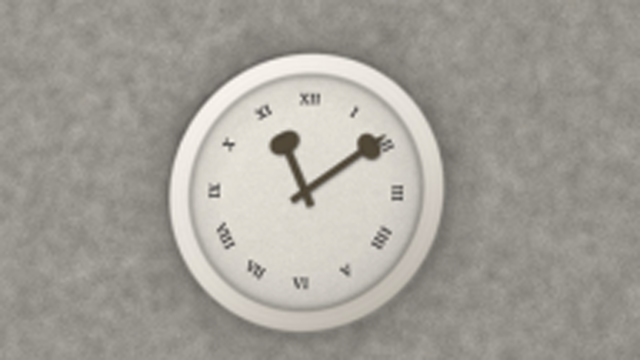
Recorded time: **11:09**
